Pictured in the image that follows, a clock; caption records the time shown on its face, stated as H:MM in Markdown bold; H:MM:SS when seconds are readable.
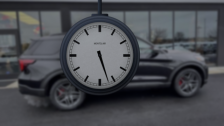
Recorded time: **5:27**
